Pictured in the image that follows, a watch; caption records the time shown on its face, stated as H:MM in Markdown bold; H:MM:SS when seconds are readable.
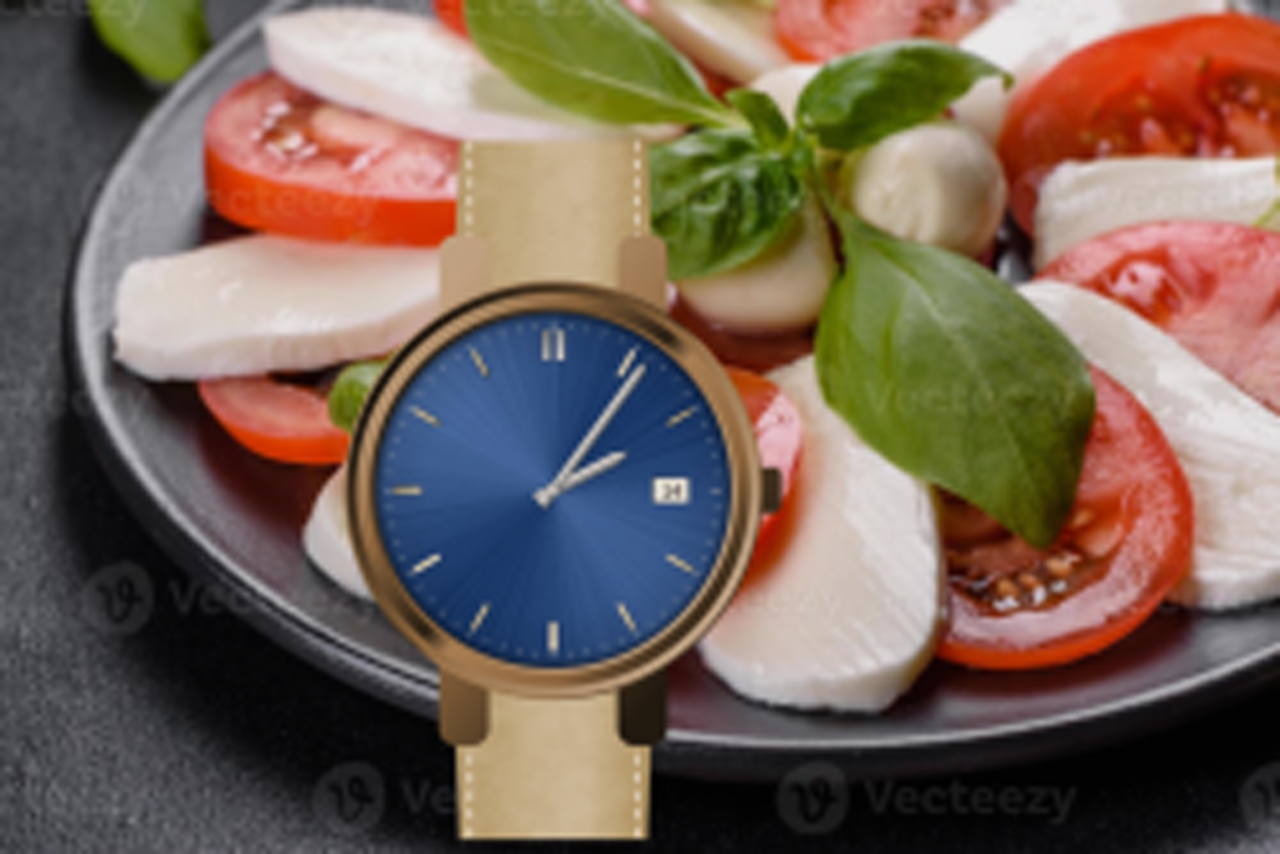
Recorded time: **2:06**
